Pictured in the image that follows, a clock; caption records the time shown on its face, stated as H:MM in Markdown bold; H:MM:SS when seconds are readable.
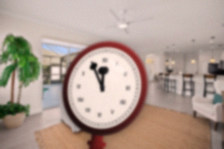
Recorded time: **11:55**
